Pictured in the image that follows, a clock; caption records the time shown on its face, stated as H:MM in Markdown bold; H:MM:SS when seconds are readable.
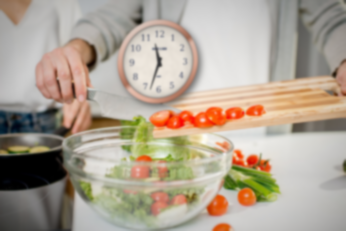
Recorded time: **11:33**
